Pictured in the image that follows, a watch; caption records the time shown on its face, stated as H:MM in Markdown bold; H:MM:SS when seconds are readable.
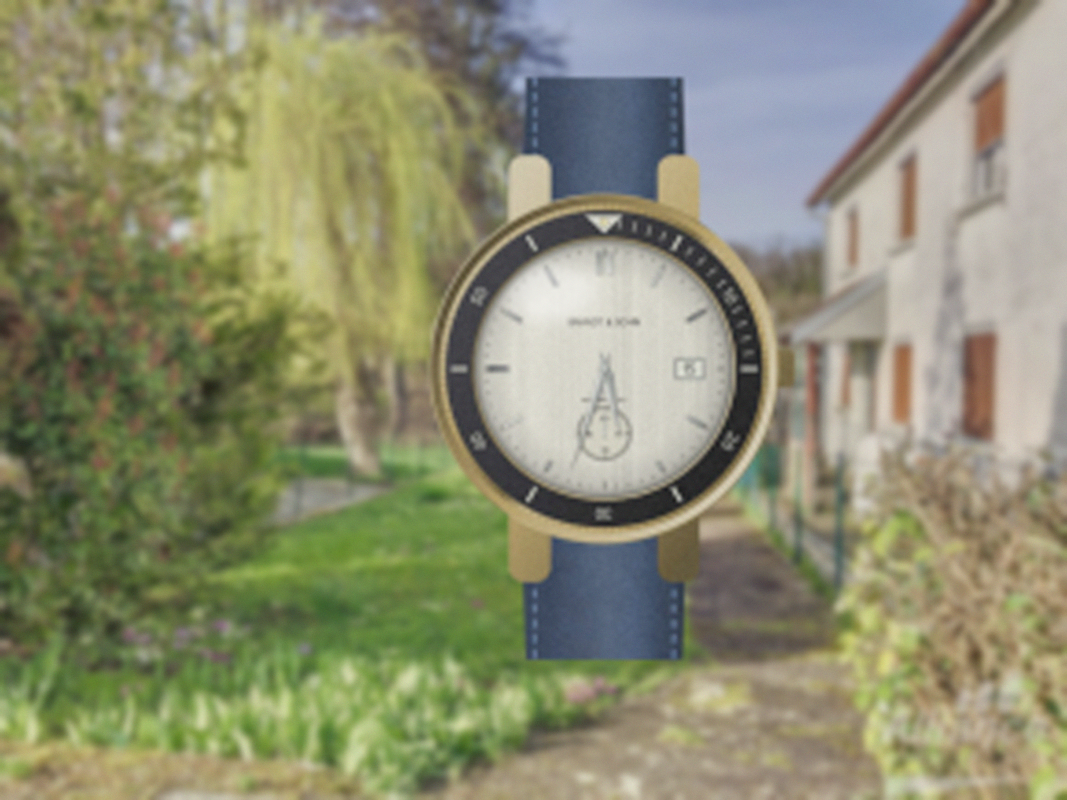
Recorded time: **5:33**
